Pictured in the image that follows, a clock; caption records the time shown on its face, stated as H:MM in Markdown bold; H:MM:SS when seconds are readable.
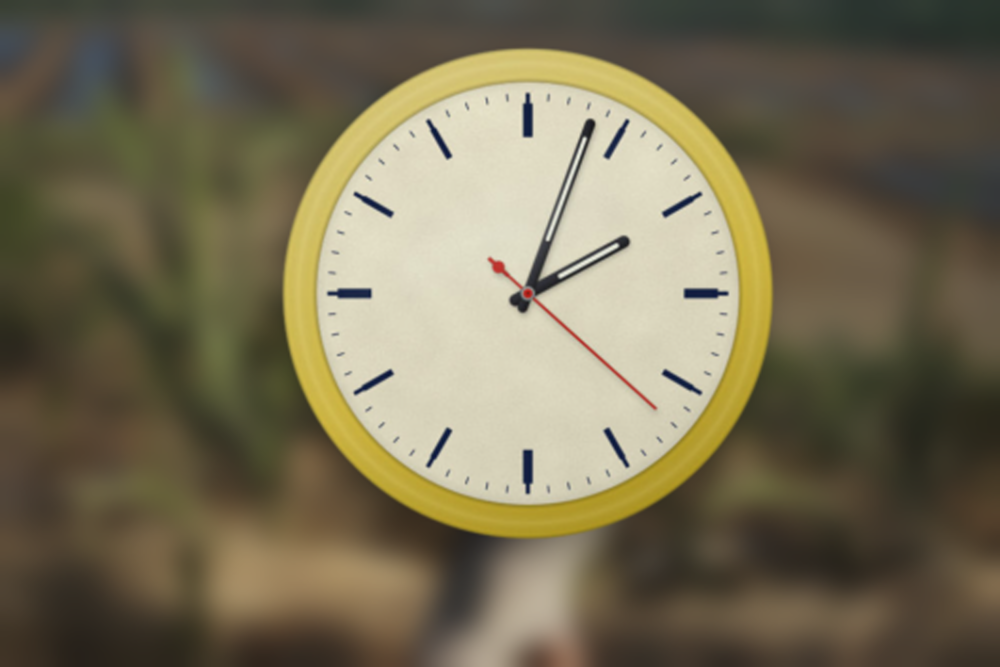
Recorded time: **2:03:22**
